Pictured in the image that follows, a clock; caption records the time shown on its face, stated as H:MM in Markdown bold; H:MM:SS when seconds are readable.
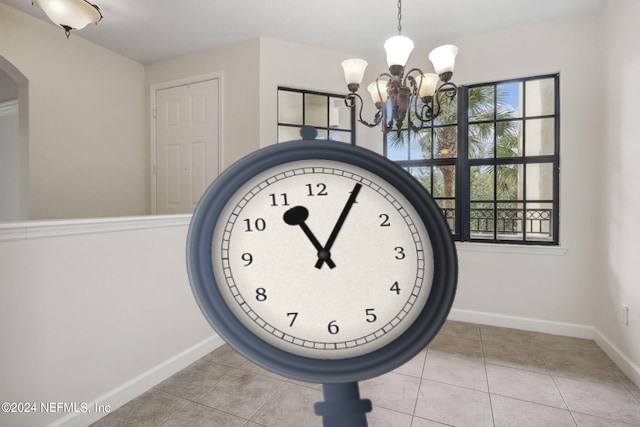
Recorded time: **11:05**
